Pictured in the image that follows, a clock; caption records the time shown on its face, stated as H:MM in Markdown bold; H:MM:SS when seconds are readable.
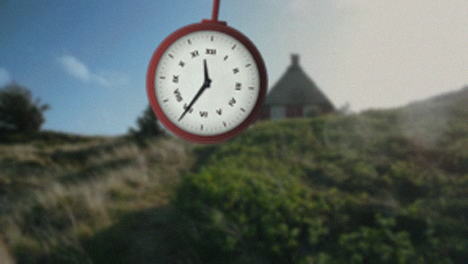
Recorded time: **11:35**
